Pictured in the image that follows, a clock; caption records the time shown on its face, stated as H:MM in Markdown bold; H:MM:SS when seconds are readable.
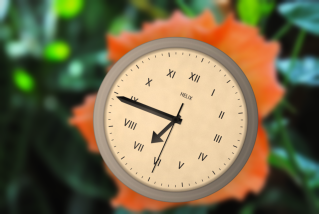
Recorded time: **6:44:30**
